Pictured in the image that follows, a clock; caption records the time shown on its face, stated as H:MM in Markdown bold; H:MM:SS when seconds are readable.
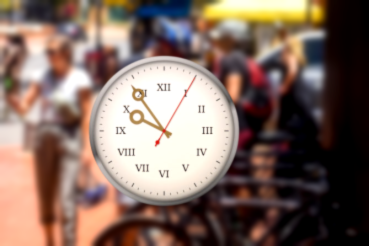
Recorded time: **9:54:05**
